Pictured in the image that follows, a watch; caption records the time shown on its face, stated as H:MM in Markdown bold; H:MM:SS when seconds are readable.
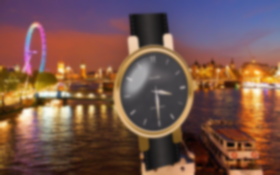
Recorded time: **3:30**
